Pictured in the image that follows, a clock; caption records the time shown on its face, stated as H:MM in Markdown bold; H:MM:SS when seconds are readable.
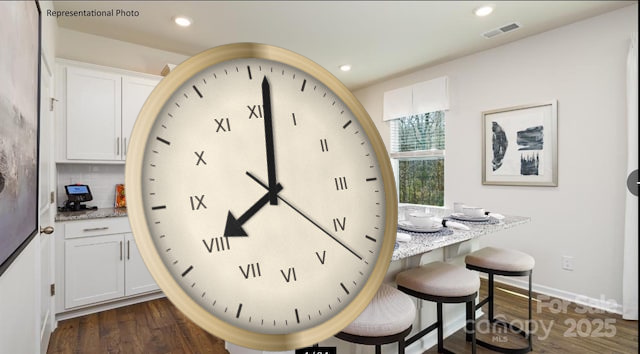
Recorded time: **8:01:22**
